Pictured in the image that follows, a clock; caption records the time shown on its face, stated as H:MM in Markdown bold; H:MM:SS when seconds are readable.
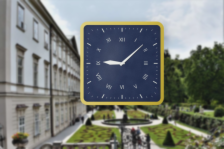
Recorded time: **9:08**
